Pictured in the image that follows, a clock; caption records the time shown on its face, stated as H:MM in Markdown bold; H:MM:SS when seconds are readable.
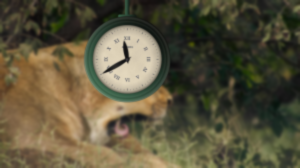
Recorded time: **11:40**
